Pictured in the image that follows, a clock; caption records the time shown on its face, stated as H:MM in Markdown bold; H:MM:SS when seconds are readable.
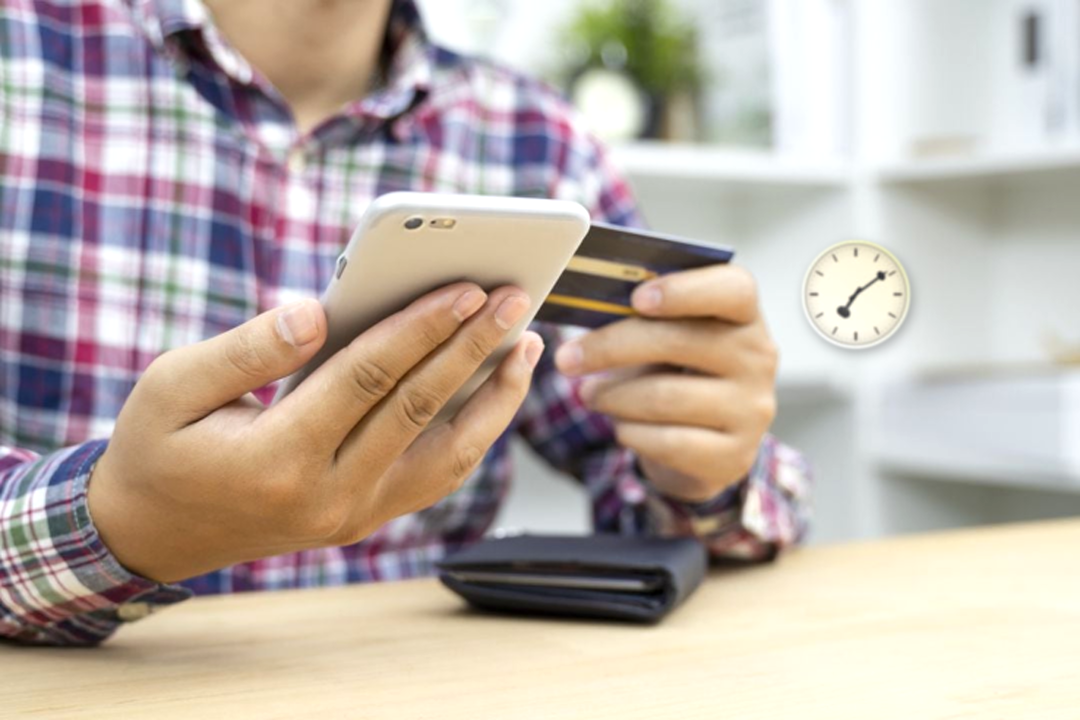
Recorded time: **7:09**
